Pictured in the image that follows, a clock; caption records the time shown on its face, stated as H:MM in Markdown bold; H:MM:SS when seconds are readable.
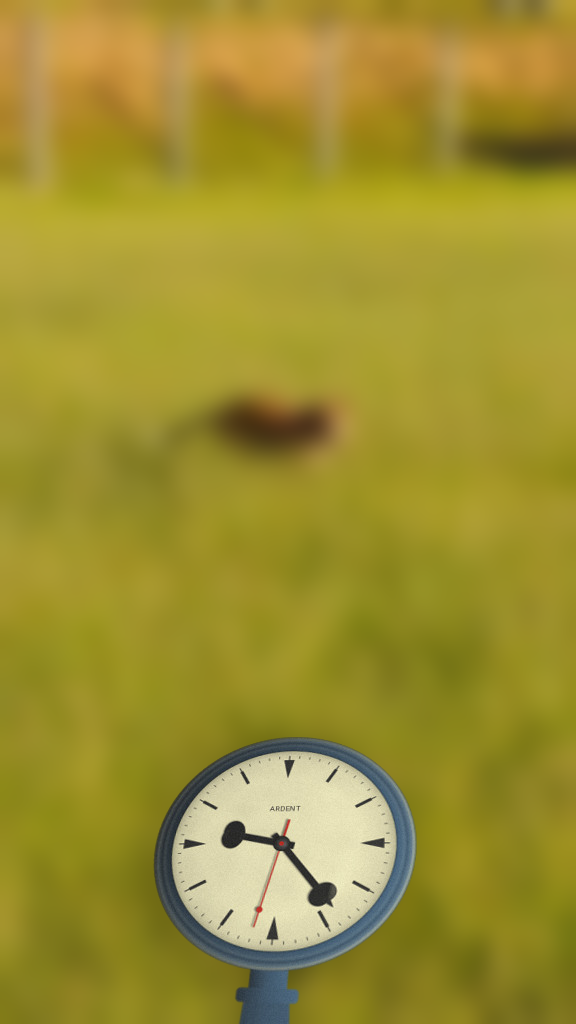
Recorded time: **9:23:32**
